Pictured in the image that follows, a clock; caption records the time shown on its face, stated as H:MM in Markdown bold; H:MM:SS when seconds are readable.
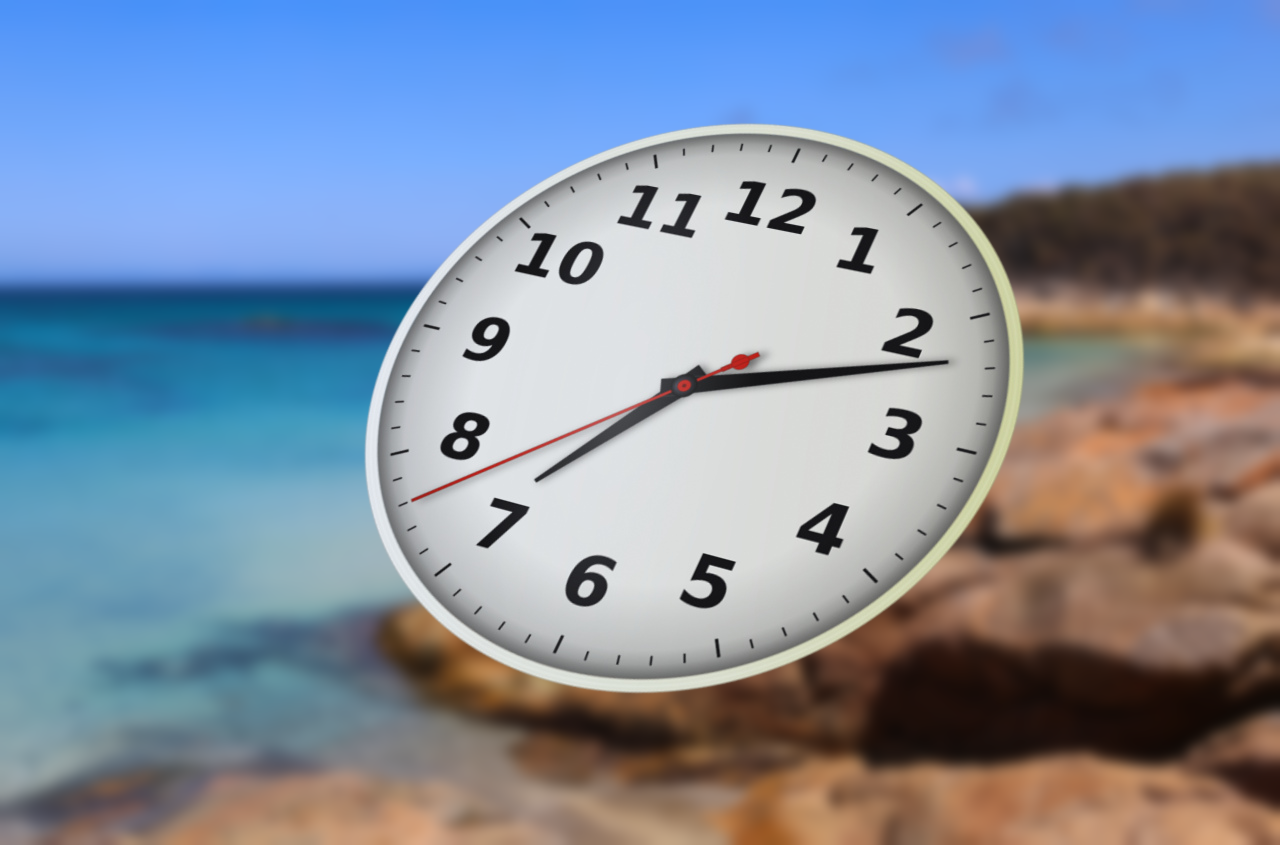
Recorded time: **7:11:38**
